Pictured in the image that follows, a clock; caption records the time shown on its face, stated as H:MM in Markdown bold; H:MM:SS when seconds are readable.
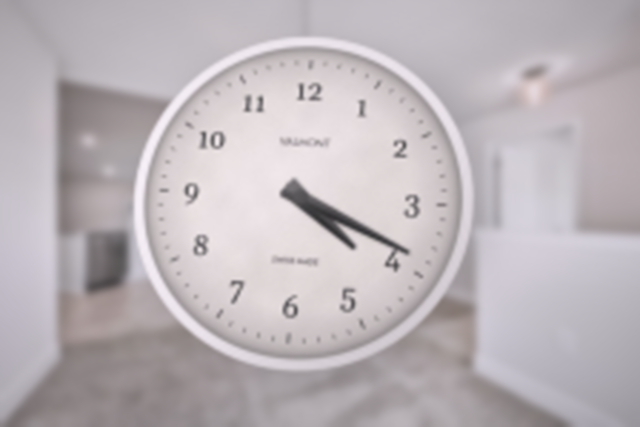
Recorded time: **4:19**
